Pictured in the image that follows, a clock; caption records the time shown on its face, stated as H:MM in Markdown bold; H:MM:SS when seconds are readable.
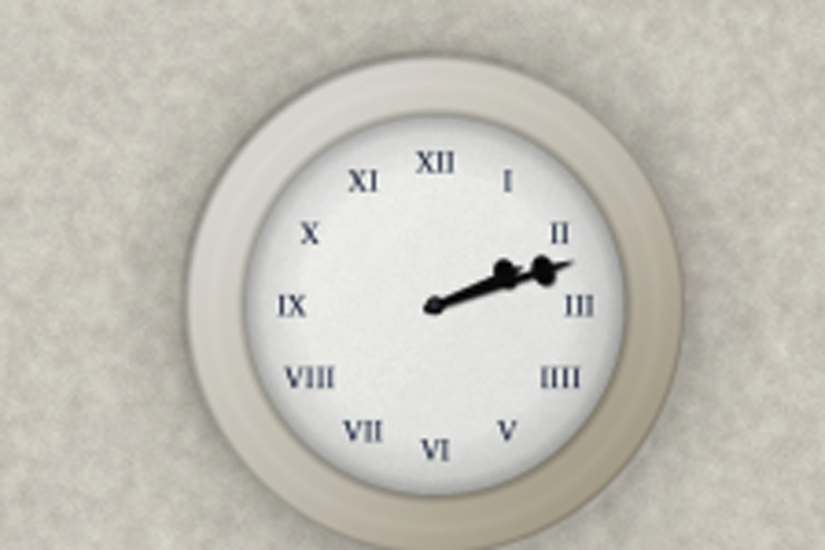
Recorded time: **2:12**
